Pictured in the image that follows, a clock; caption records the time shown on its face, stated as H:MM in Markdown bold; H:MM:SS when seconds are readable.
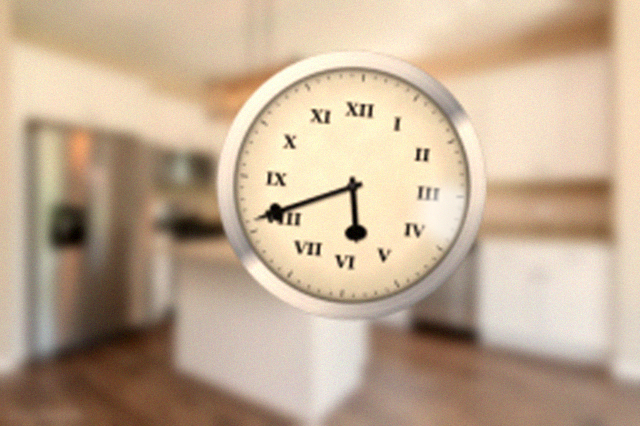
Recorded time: **5:41**
